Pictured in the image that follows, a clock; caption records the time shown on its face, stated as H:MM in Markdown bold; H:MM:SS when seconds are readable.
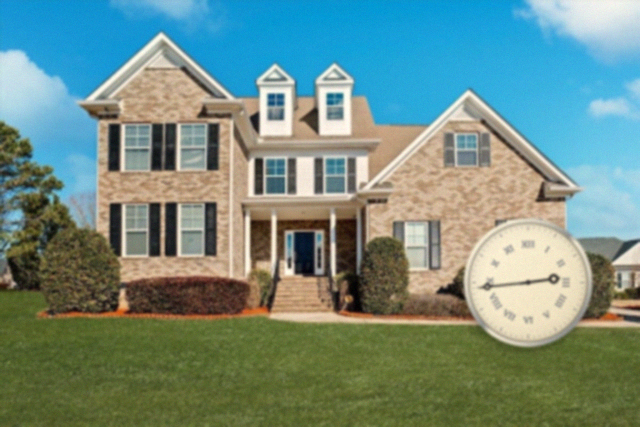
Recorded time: **2:44**
